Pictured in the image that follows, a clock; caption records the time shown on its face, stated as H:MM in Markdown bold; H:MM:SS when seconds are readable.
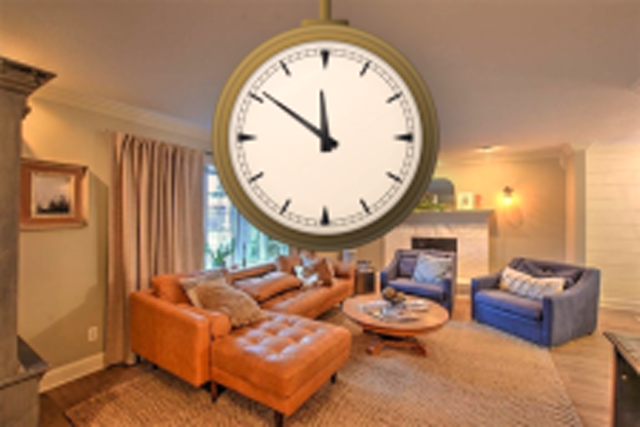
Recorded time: **11:51**
